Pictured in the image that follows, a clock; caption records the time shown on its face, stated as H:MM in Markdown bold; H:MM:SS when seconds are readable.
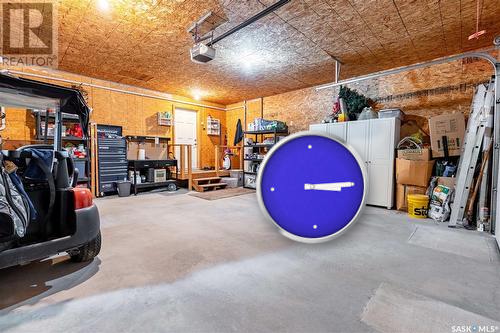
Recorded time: **3:15**
